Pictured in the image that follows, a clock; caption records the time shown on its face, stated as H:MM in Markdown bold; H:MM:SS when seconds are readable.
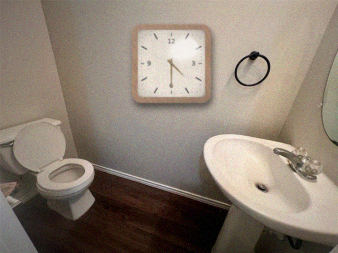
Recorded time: **4:30**
